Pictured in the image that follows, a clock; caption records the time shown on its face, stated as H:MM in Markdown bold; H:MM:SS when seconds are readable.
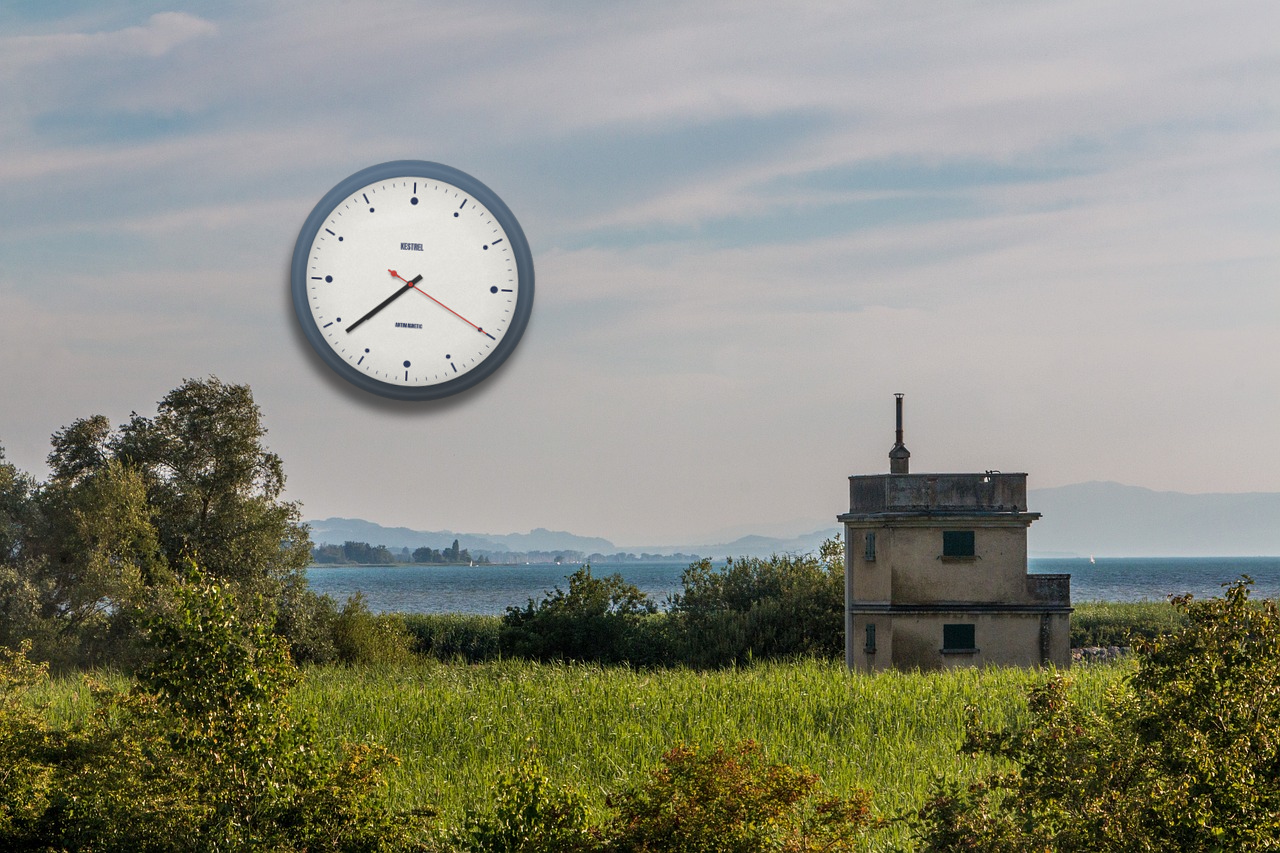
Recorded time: **7:38:20**
